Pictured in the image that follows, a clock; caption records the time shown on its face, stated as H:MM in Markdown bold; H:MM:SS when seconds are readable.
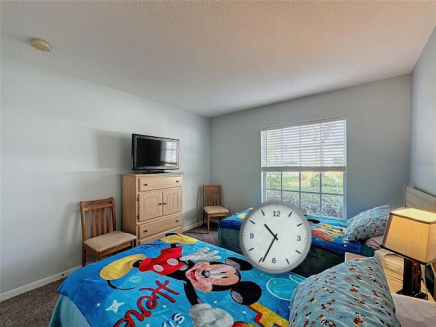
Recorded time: **10:34**
